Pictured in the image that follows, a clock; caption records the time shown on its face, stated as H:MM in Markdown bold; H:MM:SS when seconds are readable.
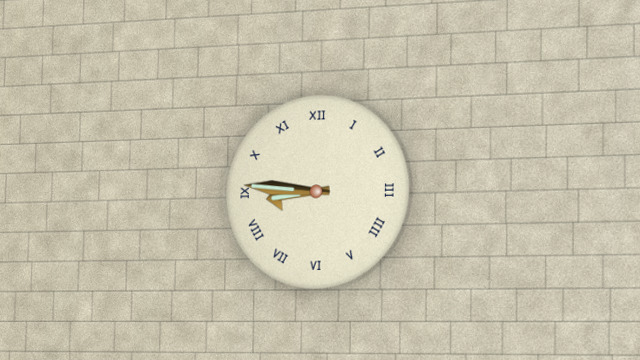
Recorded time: **8:46**
